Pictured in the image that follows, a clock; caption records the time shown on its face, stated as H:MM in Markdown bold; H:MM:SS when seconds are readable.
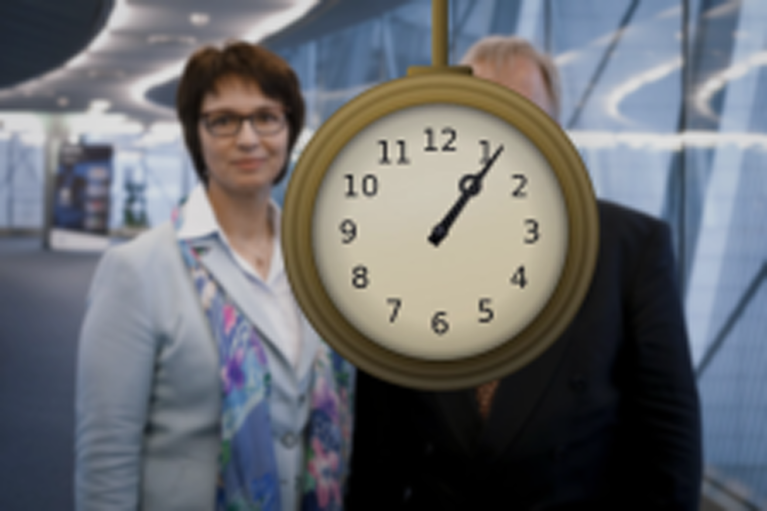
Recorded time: **1:06**
